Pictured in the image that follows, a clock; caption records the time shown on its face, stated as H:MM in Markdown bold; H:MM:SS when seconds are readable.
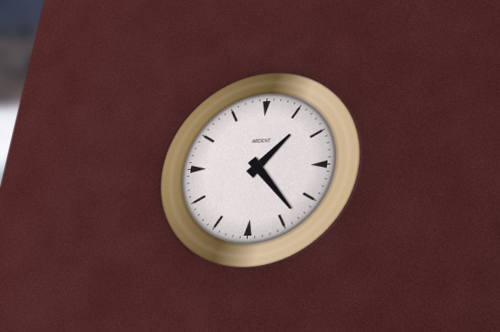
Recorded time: **1:23**
